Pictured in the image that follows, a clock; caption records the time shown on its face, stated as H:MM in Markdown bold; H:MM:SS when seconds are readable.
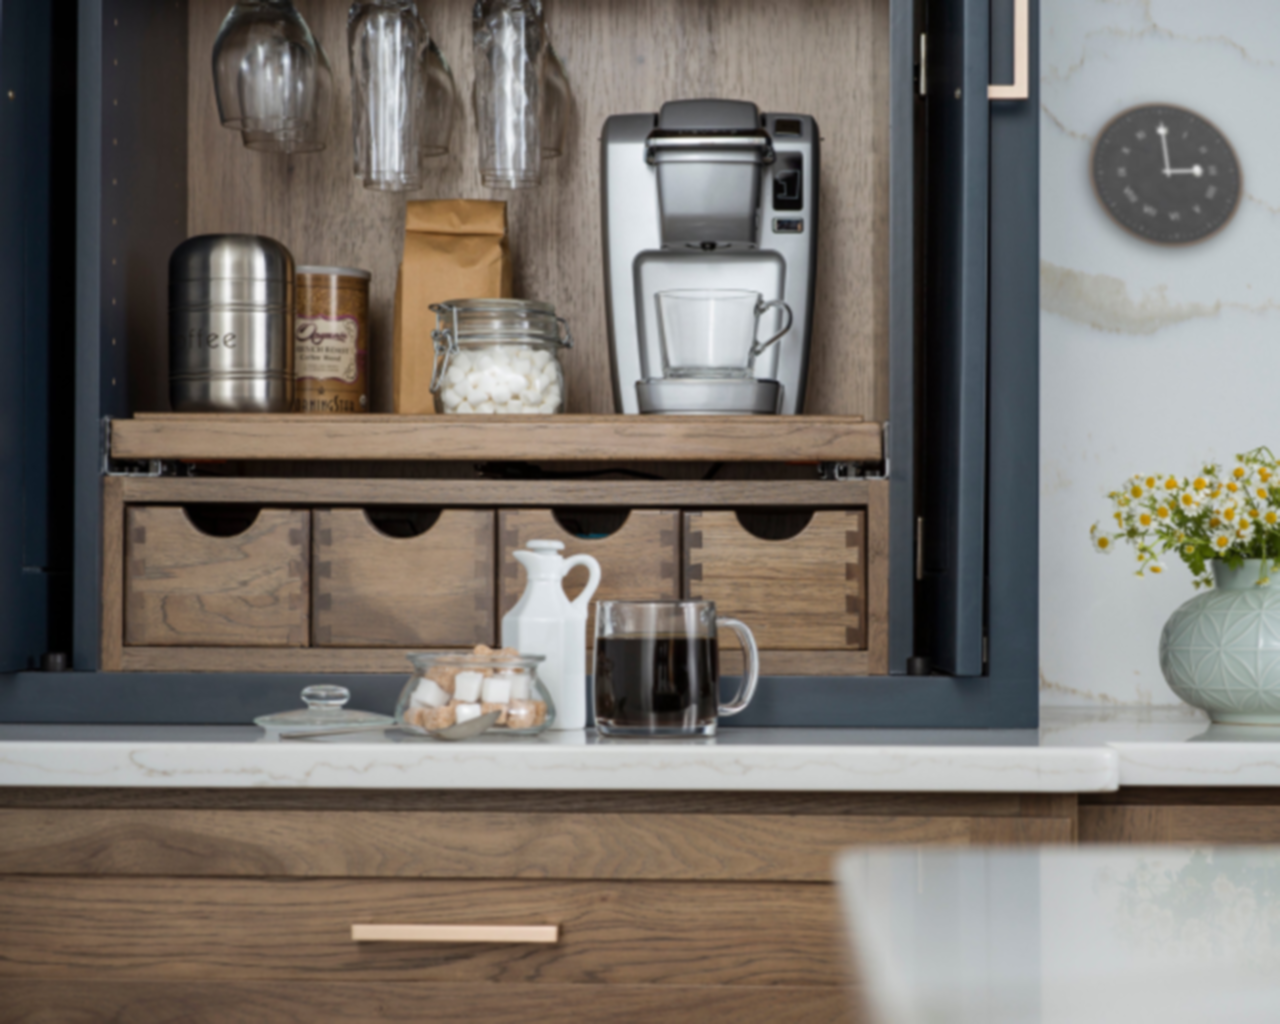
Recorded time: **3:00**
